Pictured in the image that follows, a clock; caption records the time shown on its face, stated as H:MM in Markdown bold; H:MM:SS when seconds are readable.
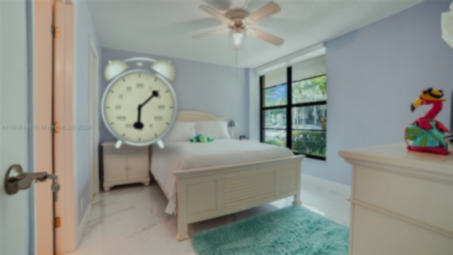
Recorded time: **6:08**
